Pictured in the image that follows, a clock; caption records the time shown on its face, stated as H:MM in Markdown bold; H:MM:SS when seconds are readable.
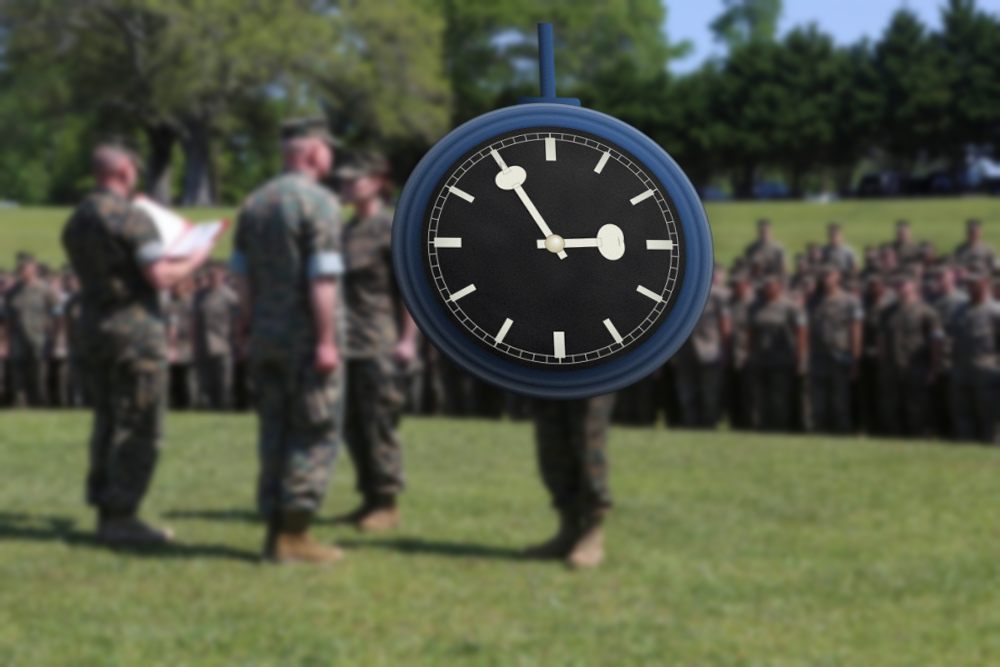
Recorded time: **2:55**
